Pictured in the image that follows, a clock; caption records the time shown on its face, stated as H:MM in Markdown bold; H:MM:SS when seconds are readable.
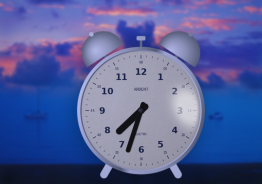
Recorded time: **7:33**
